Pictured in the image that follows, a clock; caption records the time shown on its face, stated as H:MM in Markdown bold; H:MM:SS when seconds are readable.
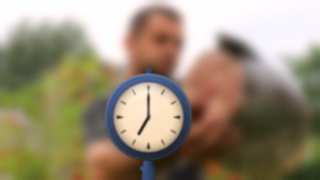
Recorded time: **7:00**
